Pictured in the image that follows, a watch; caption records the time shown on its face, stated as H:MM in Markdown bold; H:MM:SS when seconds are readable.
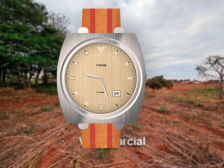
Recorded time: **9:27**
